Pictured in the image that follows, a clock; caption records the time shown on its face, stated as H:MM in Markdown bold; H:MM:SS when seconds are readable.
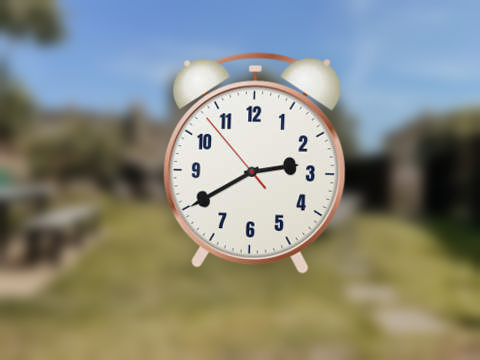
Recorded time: **2:39:53**
